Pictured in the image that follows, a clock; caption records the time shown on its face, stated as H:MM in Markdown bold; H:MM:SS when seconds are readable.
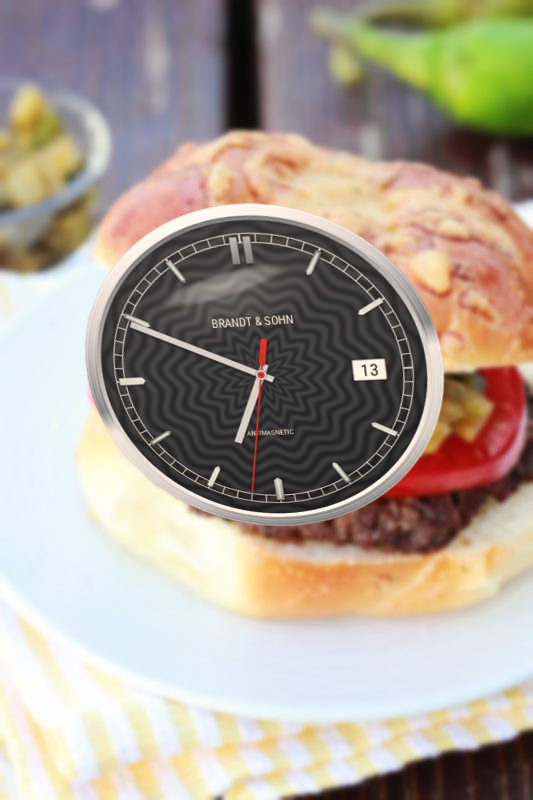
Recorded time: **6:49:32**
